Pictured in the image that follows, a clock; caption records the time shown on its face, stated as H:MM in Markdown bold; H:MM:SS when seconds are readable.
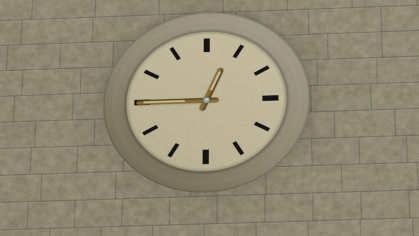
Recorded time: **12:45**
